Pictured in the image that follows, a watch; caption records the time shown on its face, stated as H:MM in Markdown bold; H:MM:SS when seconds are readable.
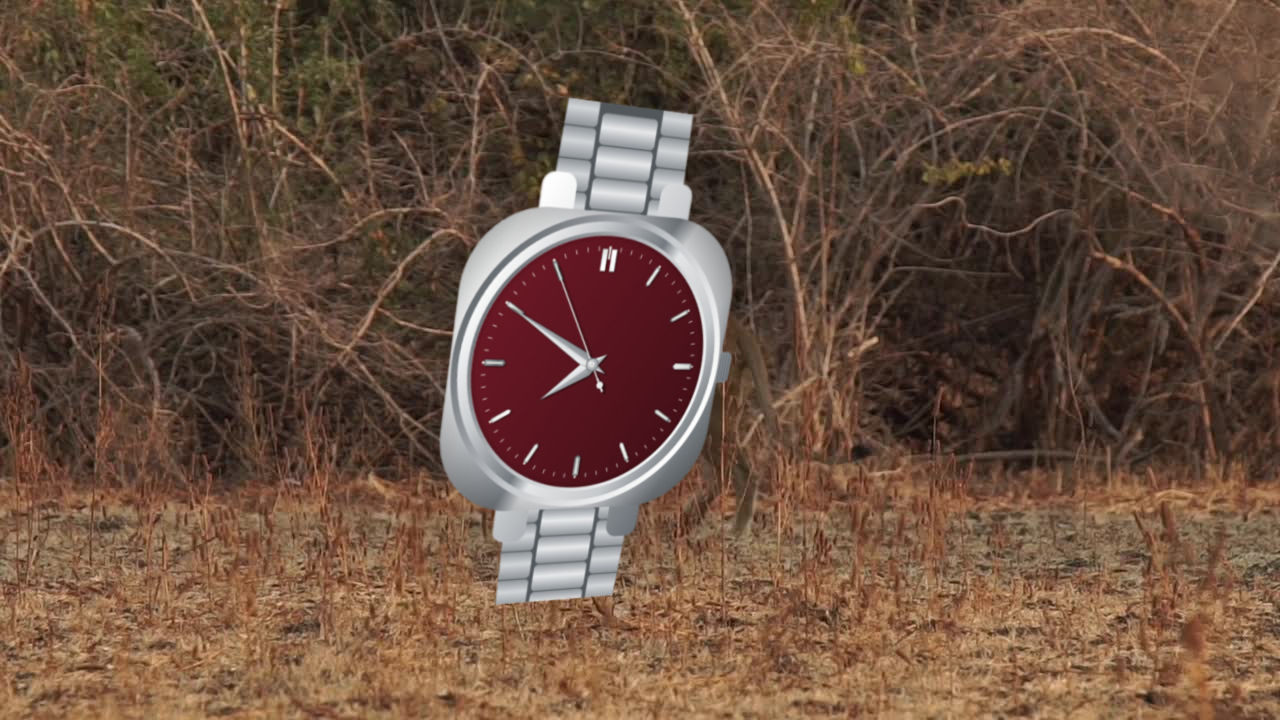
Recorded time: **7:49:55**
